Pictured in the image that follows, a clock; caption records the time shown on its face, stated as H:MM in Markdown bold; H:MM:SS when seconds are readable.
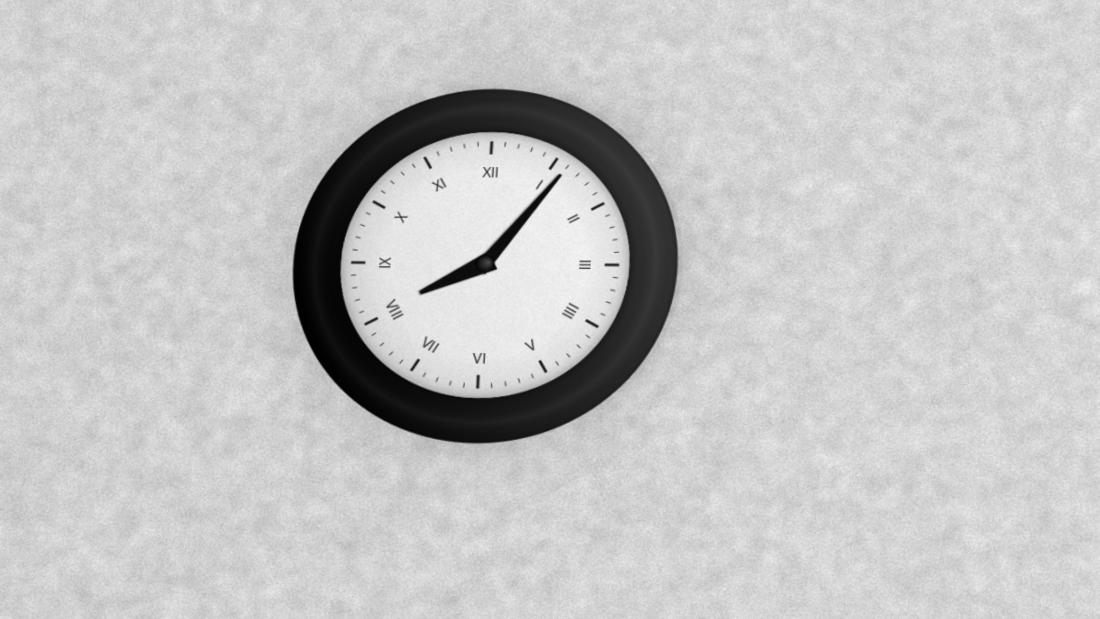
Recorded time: **8:06**
